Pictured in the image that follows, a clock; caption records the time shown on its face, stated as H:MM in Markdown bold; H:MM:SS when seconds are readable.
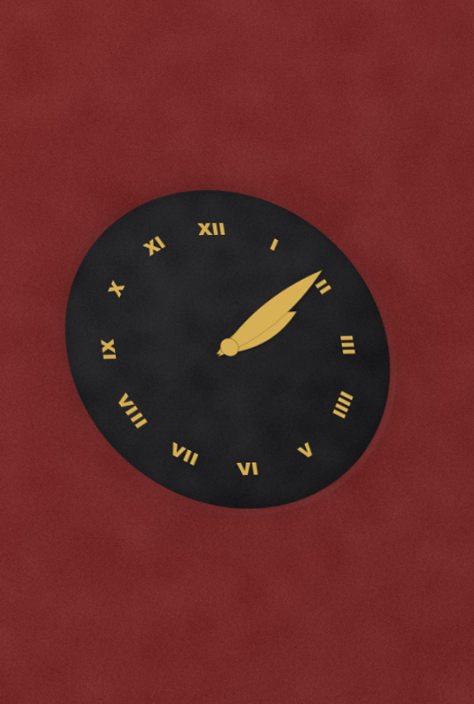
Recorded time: **2:09**
